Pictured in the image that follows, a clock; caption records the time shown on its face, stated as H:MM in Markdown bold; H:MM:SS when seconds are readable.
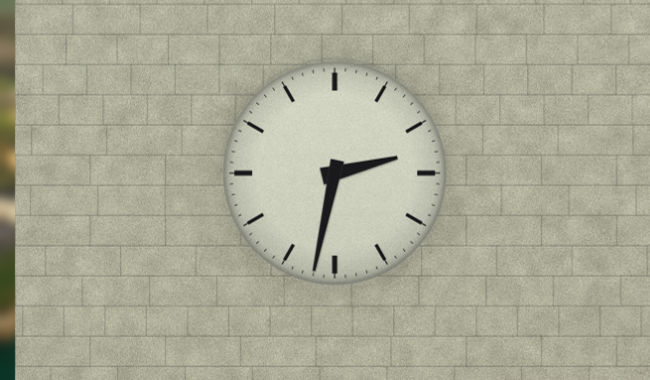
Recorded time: **2:32**
